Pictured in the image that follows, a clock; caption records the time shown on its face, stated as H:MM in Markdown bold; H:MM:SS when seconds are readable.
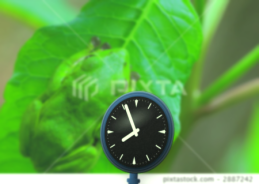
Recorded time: **7:56**
